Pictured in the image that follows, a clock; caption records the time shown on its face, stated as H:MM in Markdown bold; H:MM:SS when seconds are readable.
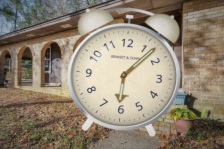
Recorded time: **6:07**
